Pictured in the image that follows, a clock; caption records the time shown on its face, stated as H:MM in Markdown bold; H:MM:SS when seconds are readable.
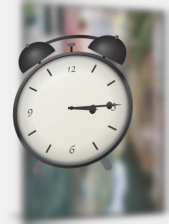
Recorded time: **3:15**
